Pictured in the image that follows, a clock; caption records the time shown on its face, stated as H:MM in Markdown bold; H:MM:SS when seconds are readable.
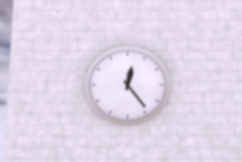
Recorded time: **12:24**
